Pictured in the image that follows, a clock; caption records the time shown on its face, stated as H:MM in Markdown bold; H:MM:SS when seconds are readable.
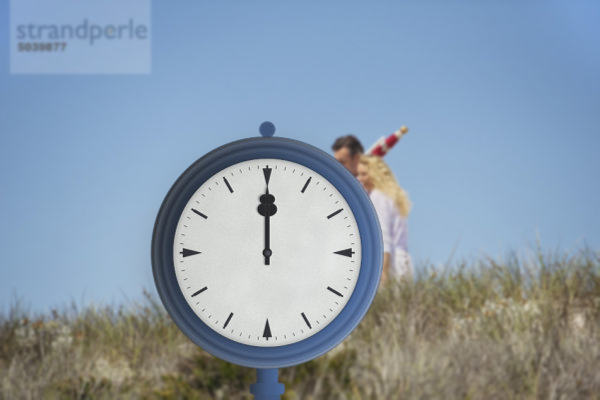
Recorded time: **12:00**
